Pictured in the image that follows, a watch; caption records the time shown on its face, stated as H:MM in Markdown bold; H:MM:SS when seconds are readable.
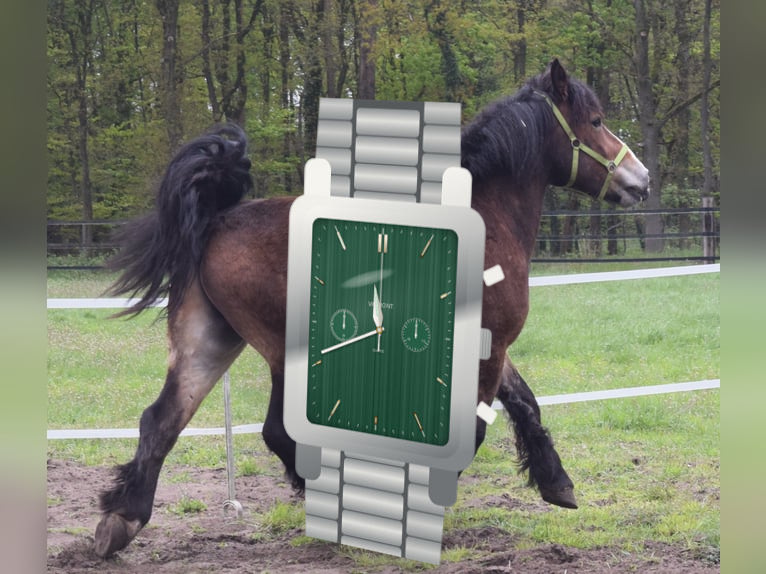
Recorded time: **11:41**
